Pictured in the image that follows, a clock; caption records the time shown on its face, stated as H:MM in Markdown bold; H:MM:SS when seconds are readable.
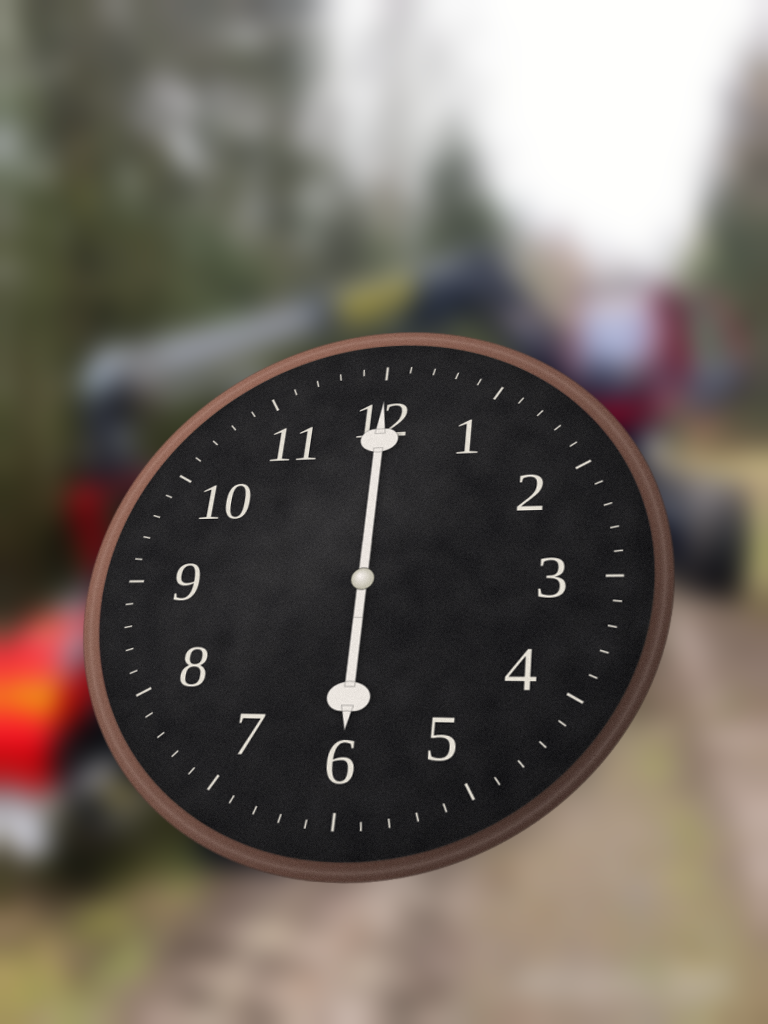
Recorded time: **6:00**
